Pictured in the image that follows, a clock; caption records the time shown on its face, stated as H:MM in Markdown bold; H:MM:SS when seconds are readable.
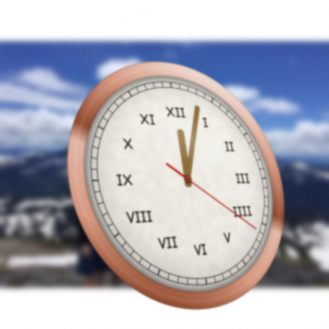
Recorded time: **12:03:21**
